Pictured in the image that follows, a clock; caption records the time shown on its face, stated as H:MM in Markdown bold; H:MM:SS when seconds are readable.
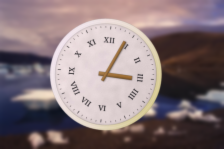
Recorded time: **3:04**
